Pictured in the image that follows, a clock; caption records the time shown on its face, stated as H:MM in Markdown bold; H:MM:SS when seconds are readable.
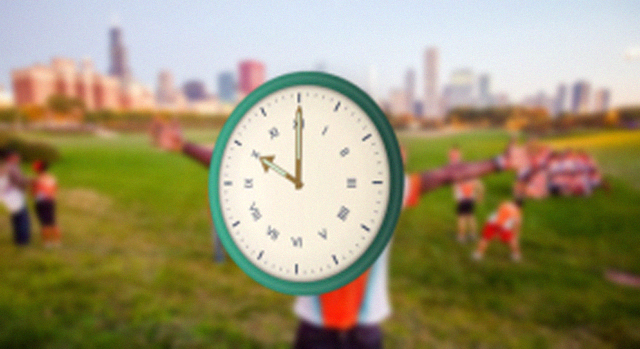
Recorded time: **10:00**
